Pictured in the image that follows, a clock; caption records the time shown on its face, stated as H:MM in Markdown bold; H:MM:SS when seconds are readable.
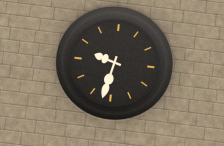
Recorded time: **9:32**
